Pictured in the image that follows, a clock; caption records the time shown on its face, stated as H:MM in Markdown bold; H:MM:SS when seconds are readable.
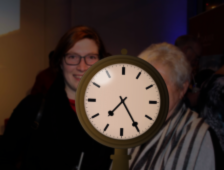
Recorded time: **7:25**
